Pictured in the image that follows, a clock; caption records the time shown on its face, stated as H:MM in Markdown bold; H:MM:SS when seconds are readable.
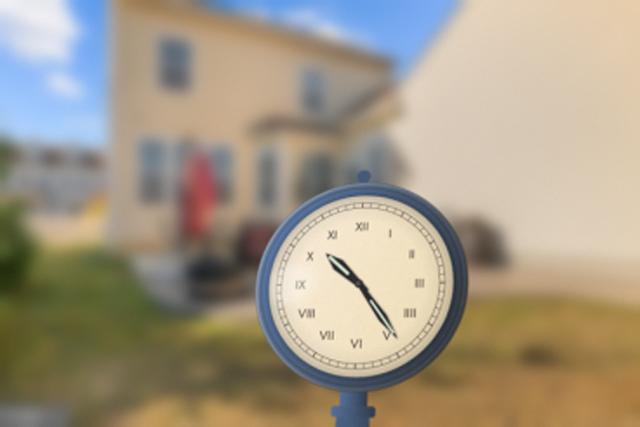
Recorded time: **10:24**
